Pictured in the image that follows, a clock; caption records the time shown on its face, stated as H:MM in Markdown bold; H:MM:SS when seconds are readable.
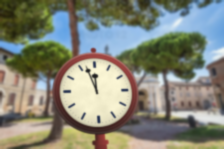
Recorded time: **11:57**
